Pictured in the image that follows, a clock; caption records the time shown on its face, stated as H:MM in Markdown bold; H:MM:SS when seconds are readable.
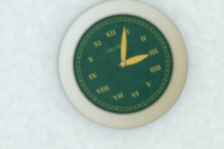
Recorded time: **3:04**
